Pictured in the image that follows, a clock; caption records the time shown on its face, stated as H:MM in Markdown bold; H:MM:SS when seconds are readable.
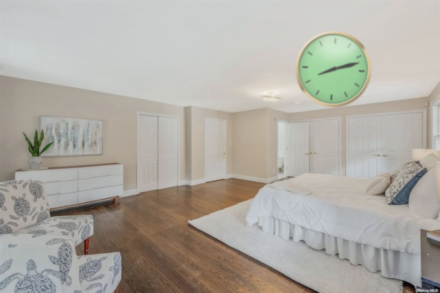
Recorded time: **8:12**
